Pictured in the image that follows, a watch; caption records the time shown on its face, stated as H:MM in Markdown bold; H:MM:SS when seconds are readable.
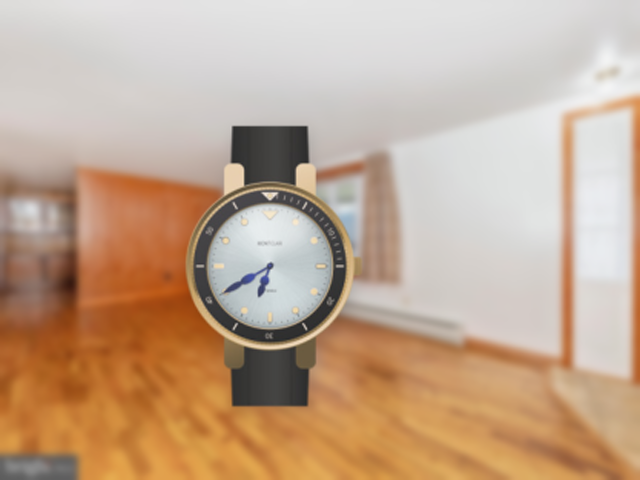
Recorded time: **6:40**
